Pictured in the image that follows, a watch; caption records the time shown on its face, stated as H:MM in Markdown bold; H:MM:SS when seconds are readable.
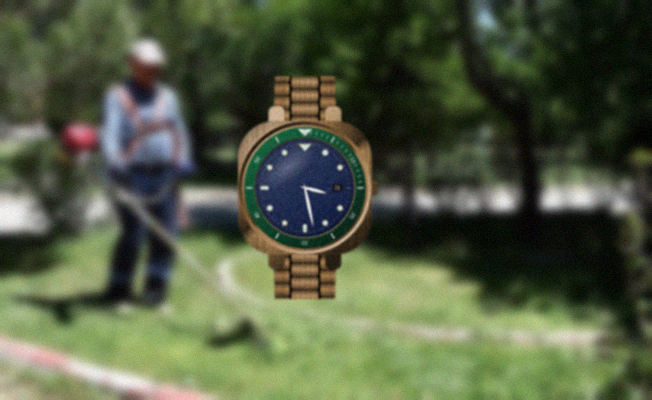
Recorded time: **3:28**
